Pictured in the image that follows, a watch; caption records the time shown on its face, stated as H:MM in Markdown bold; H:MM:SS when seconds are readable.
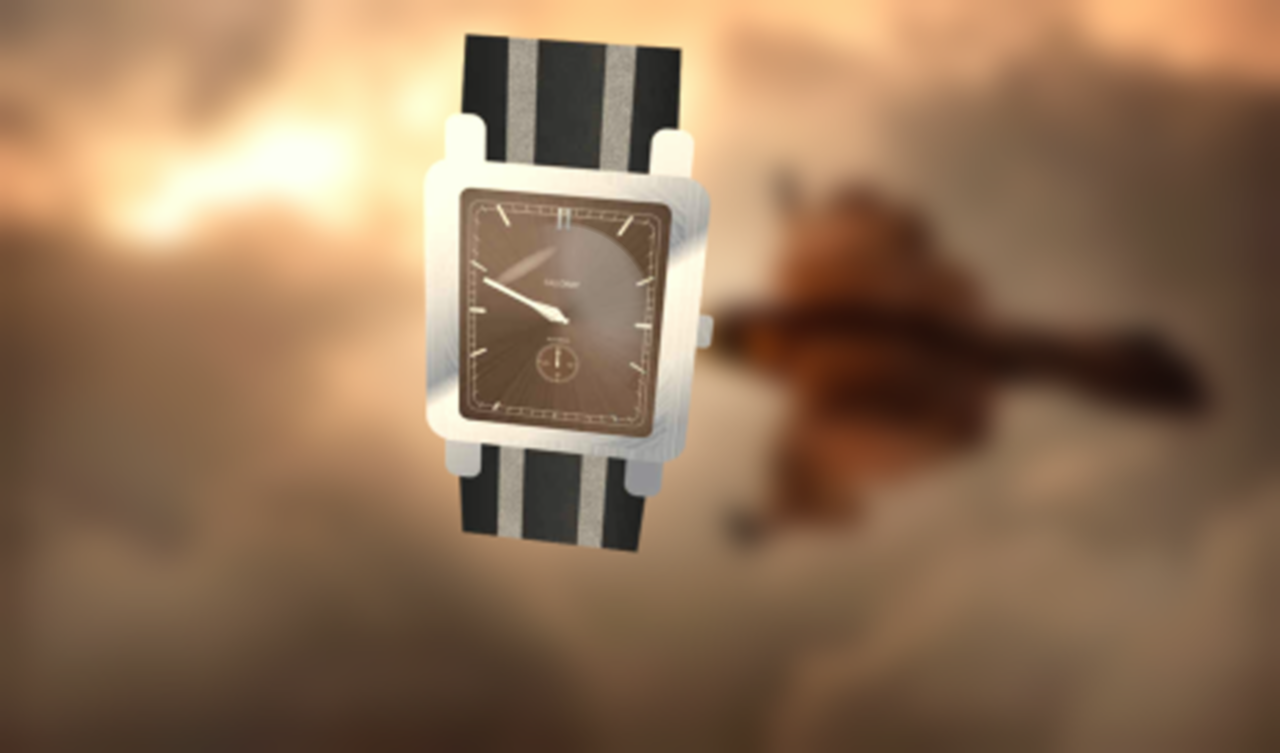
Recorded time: **9:49**
